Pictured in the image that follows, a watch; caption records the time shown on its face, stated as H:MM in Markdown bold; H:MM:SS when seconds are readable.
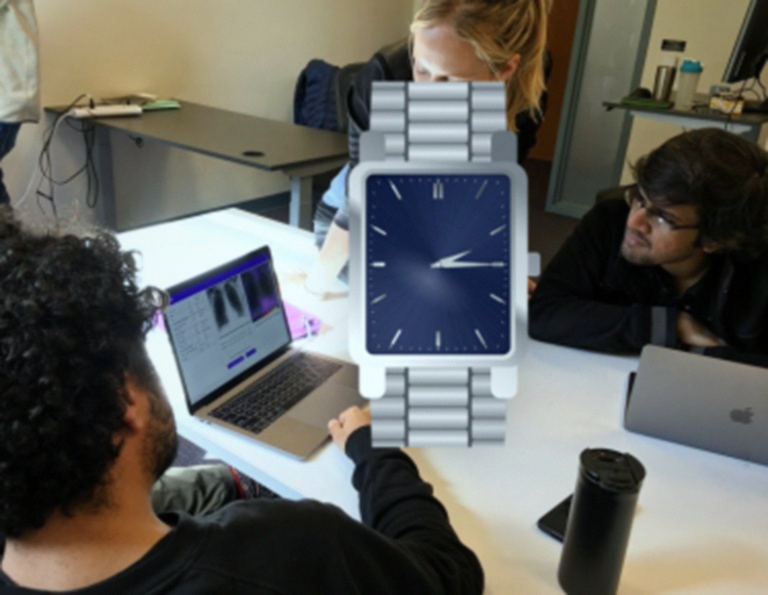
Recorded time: **2:15**
